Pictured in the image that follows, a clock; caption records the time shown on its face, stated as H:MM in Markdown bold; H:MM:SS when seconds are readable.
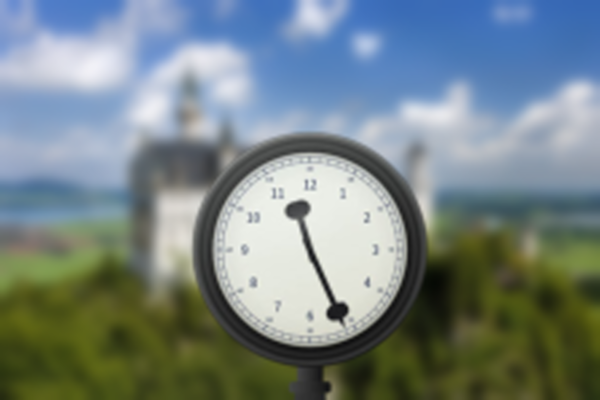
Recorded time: **11:26**
